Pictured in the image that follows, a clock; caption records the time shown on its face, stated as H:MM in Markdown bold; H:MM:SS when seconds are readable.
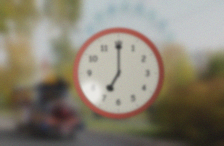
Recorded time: **7:00**
